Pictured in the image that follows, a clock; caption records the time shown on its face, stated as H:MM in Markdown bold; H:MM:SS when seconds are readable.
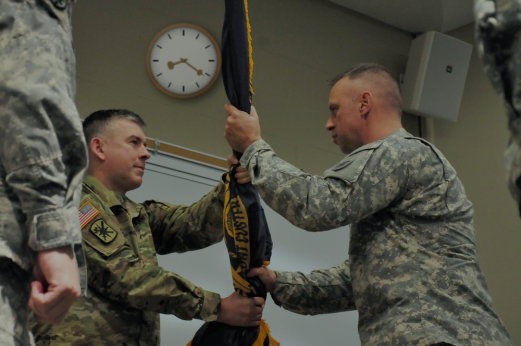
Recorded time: **8:21**
